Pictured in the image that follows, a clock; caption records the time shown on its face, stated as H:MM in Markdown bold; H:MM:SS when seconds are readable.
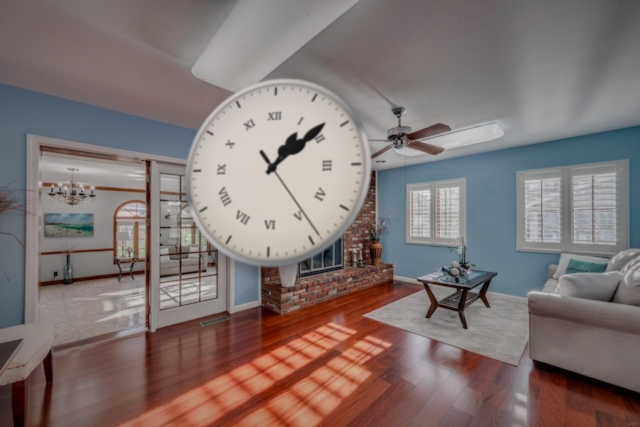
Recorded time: **1:08:24**
